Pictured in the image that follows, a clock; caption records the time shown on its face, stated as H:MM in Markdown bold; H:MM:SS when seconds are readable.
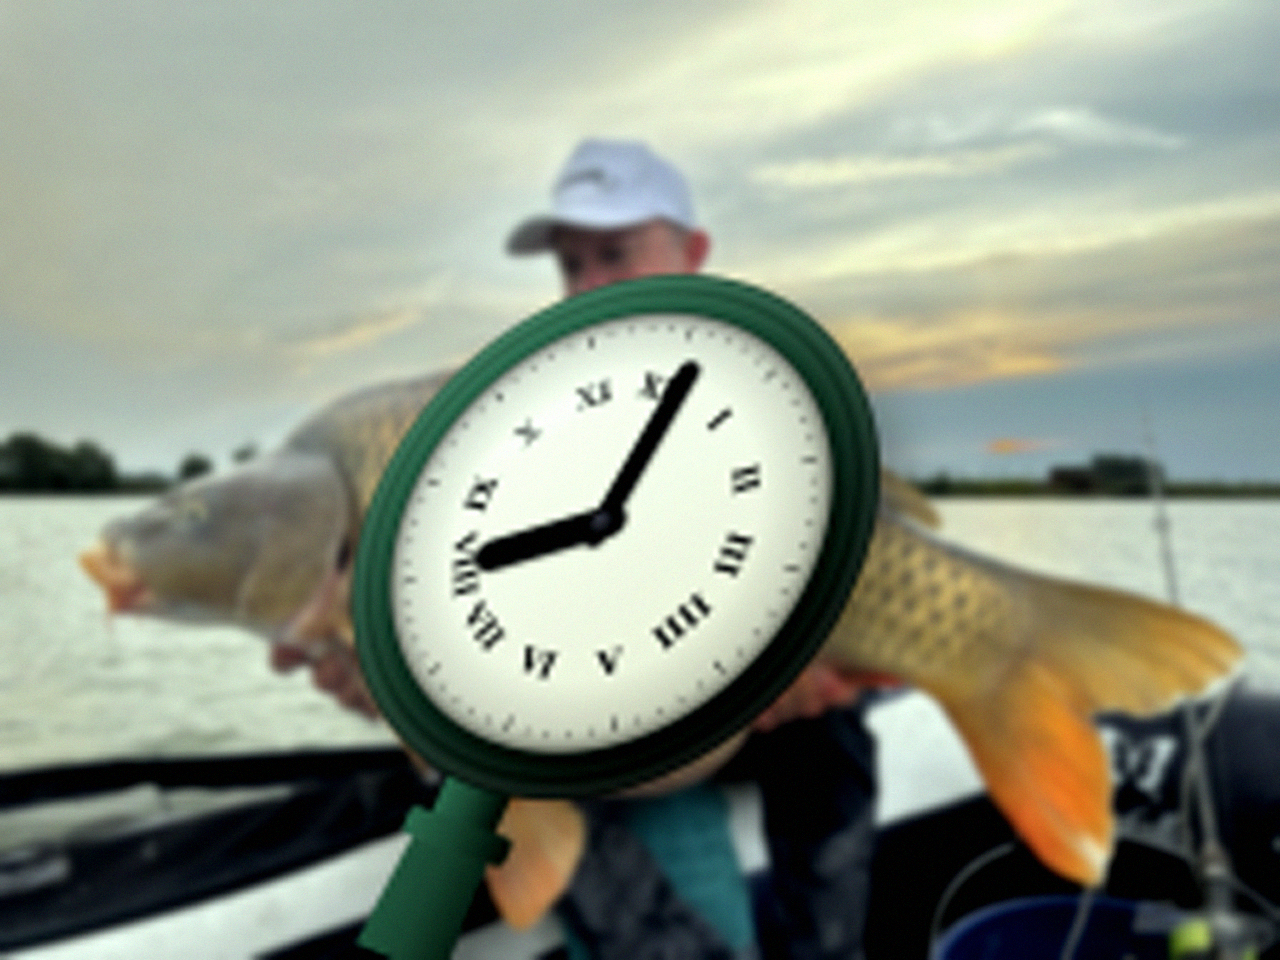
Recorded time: **8:01**
